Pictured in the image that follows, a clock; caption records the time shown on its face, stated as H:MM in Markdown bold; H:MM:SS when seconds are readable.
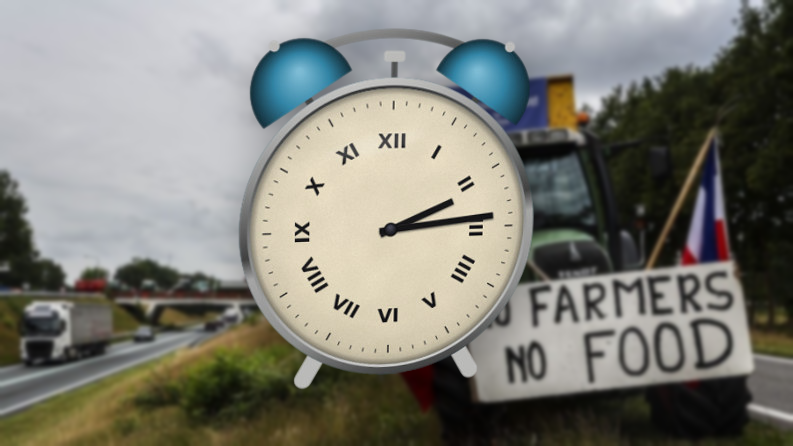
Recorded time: **2:14**
